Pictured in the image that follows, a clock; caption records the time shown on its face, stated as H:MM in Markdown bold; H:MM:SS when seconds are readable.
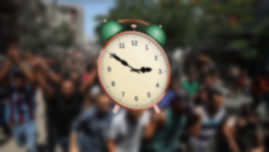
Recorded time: **2:50**
